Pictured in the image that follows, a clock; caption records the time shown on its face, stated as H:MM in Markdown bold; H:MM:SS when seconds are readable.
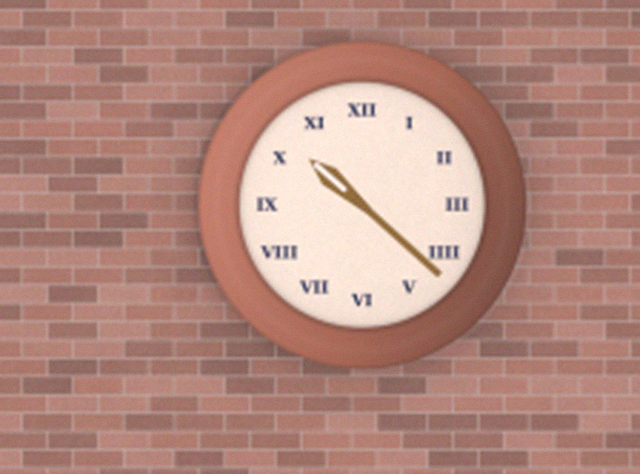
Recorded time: **10:22**
